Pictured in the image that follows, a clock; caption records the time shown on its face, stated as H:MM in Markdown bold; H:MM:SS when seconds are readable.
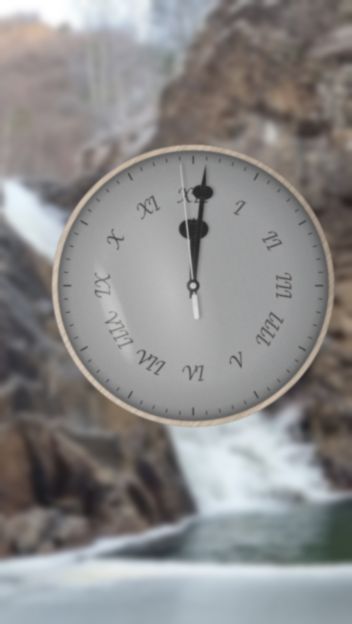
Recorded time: **12:00:59**
